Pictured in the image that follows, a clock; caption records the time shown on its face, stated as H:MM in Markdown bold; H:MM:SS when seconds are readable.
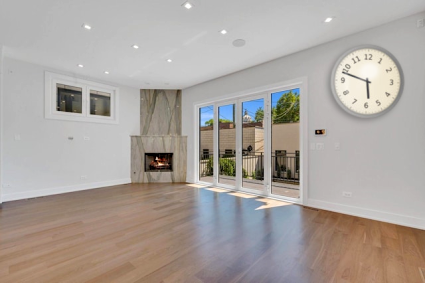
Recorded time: **5:48**
